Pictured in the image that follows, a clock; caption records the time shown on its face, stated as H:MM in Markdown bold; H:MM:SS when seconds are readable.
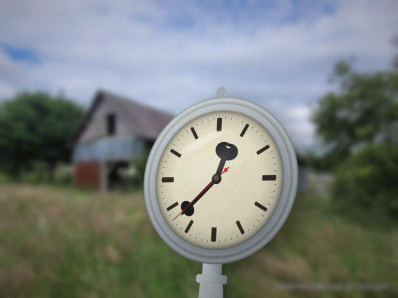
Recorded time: **12:37:38**
